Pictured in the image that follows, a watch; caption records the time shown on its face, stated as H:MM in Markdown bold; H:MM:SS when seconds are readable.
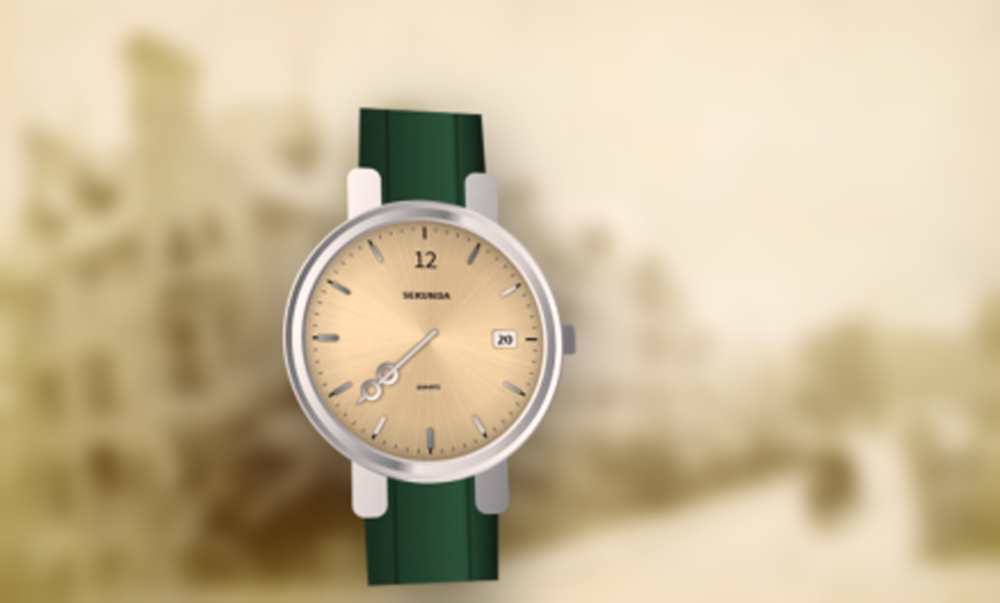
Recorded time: **7:38**
